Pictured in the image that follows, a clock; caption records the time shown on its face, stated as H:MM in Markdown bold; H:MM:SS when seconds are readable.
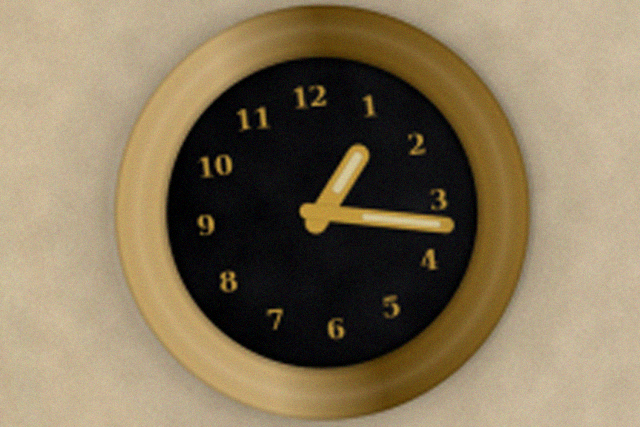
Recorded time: **1:17**
